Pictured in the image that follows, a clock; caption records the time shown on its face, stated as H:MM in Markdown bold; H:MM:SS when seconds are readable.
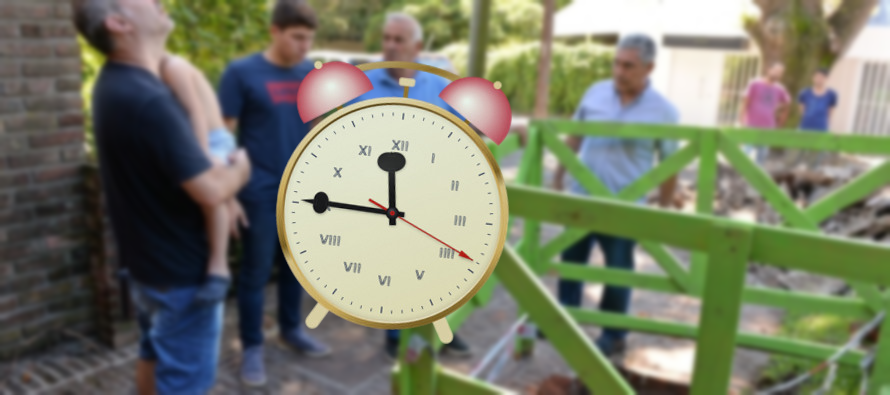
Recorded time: **11:45:19**
